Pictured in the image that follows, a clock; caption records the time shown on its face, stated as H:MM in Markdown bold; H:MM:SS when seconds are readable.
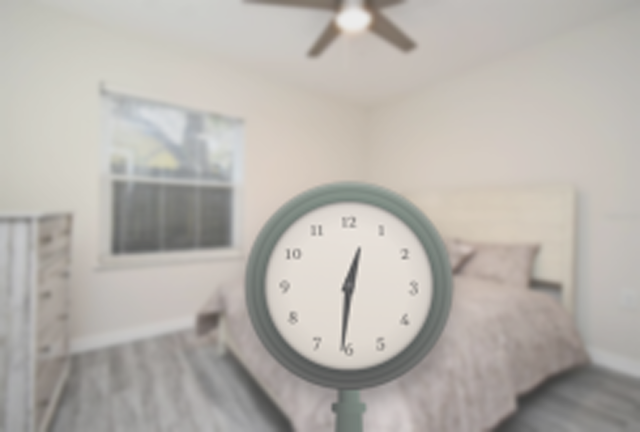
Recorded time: **12:31**
